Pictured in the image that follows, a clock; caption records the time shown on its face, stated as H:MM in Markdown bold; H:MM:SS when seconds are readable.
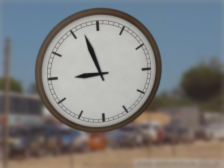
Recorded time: **8:57**
